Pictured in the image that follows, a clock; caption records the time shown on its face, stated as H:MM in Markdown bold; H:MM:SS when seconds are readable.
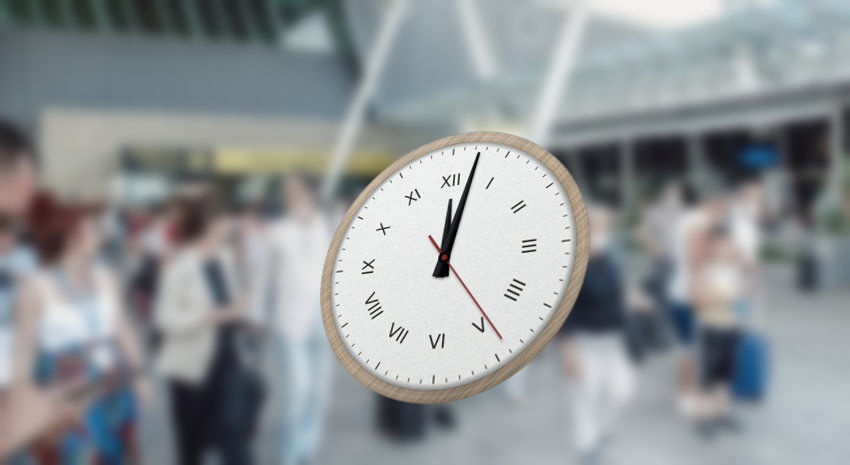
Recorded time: **12:02:24**
